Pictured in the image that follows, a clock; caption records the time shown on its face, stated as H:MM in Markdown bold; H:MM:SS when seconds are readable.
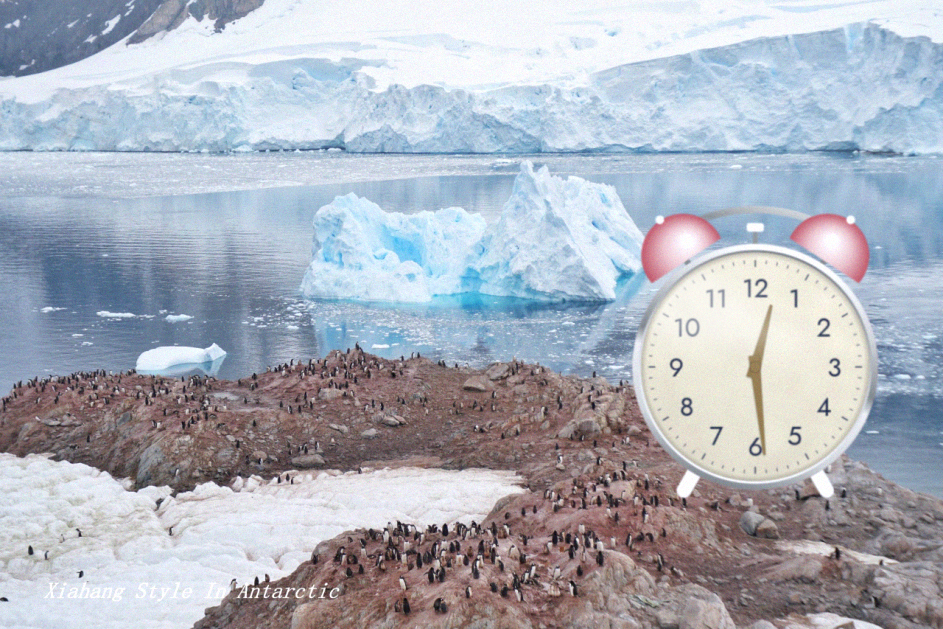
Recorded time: **12:29**
